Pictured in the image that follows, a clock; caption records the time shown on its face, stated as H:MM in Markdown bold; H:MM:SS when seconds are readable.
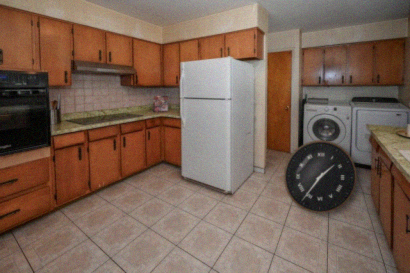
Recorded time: **1:36**
